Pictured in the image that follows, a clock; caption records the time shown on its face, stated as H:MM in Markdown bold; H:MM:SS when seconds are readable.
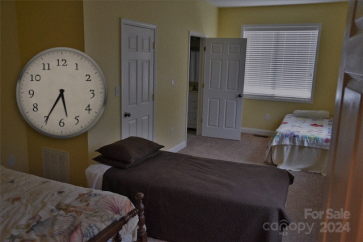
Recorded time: **5:35**
